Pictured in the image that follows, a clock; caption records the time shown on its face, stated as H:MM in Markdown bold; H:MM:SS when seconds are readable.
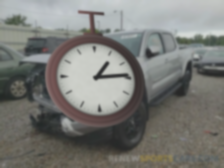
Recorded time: **1:14**
